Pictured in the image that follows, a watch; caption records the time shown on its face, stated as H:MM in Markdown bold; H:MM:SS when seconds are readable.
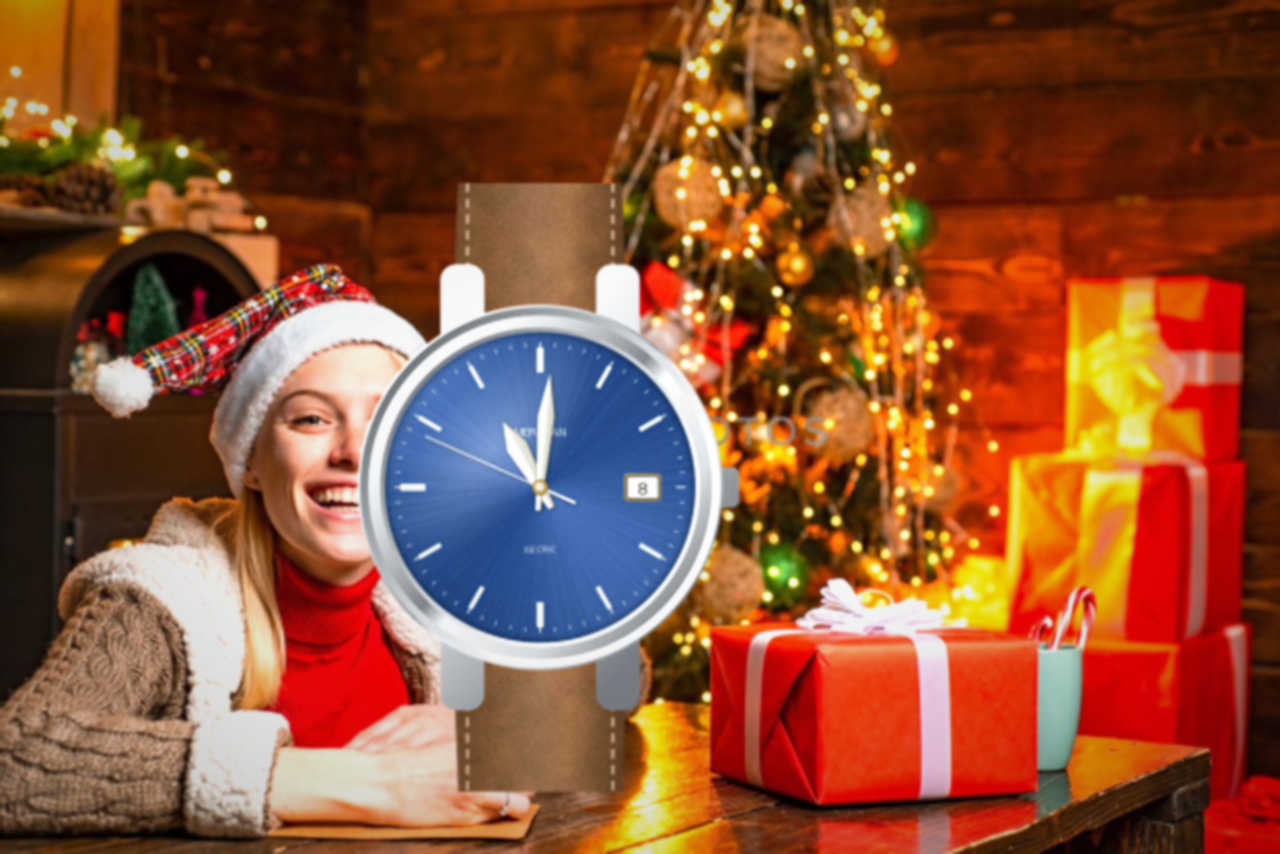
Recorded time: **11:00:49**
